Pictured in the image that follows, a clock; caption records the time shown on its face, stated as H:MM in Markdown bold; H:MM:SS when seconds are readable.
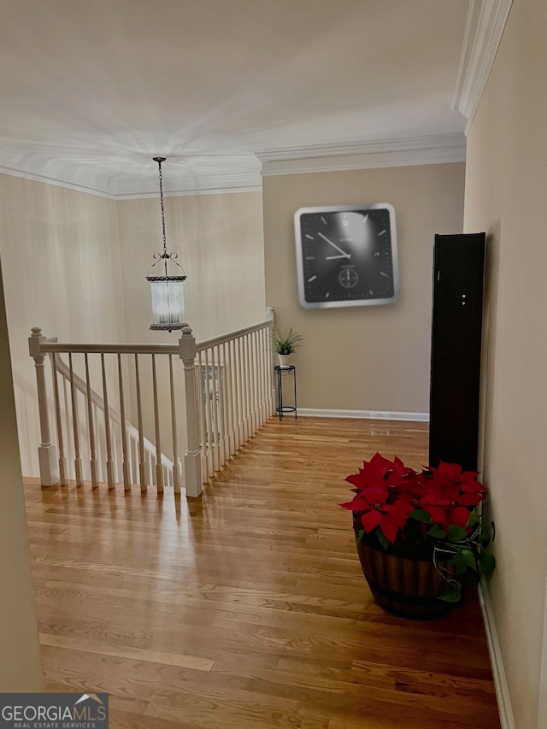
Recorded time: **8:52**
